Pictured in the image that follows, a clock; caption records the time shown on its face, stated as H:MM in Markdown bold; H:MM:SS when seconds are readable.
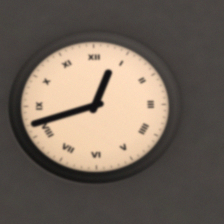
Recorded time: **12:42**
